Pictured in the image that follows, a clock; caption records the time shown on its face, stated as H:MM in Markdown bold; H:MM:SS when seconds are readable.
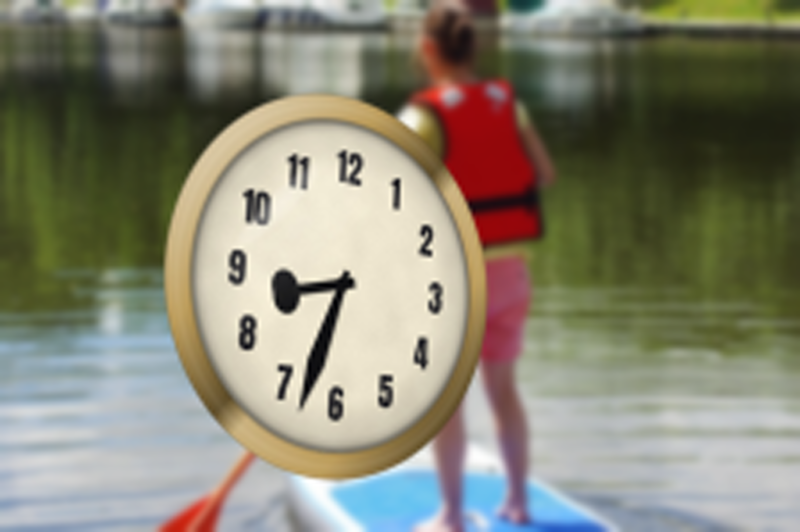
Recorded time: **8:33**
